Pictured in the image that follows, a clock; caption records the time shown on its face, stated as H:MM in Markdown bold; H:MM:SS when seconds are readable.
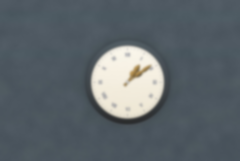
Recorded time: **1:09**
